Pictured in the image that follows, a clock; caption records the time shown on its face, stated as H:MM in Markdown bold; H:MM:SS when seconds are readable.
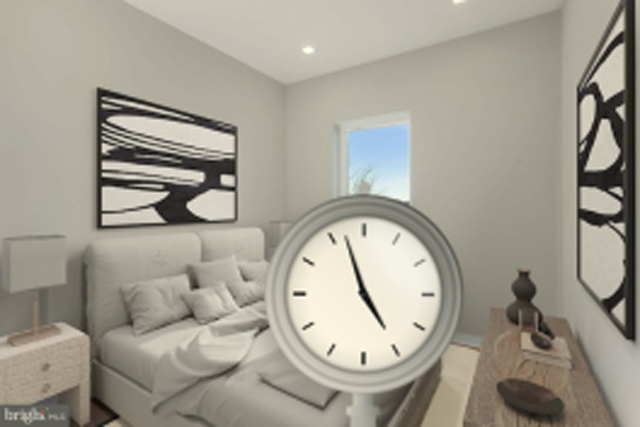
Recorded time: **4:57**
